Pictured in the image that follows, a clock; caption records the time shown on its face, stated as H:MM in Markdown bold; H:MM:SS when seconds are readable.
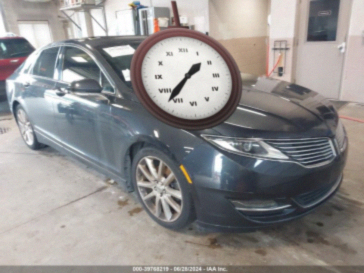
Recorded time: **1:37**
